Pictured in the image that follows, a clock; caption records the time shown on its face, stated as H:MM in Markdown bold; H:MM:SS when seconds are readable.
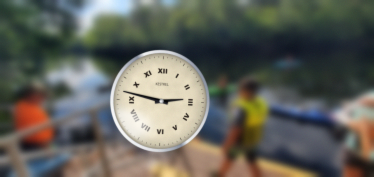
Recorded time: **2:47**
